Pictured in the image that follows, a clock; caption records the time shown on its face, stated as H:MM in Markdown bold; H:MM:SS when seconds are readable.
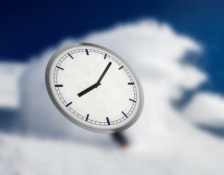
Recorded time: **8:07**
